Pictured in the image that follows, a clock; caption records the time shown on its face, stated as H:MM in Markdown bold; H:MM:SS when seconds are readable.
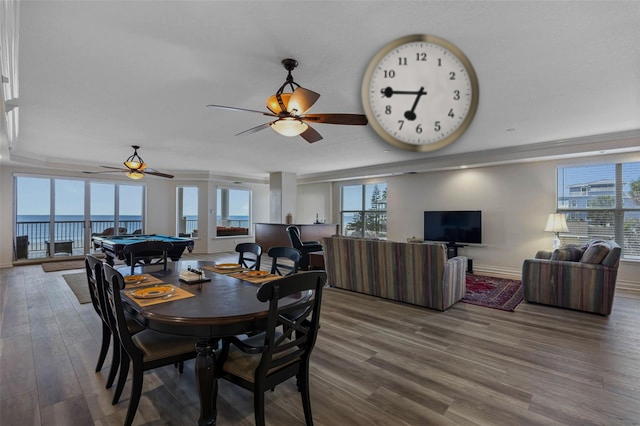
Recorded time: **6:45**
